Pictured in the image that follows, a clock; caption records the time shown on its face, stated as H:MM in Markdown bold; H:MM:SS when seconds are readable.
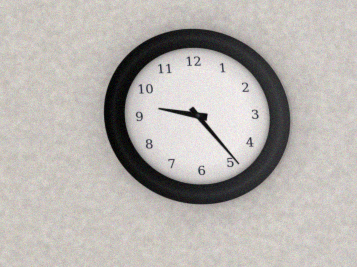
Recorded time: **9:24**
